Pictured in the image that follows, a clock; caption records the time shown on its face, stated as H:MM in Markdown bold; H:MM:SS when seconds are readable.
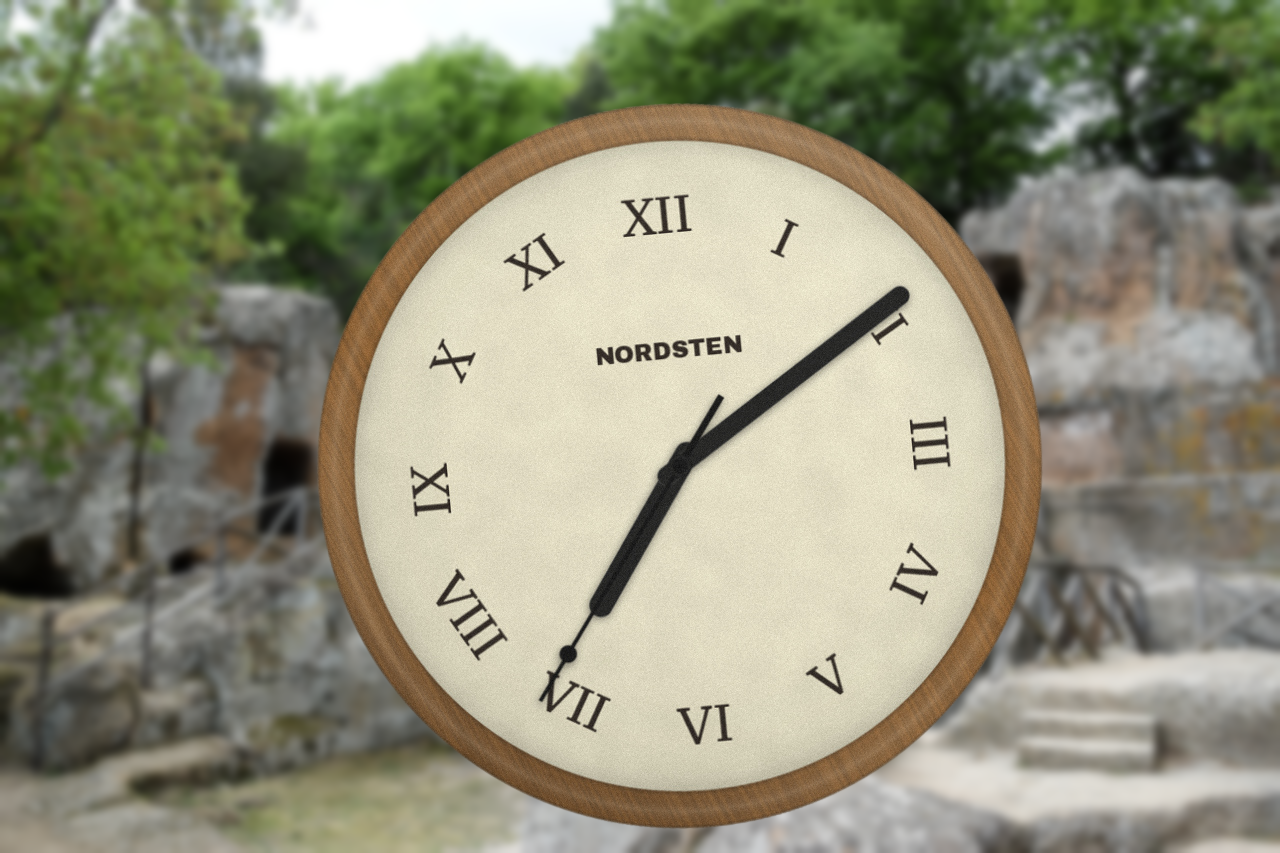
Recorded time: **7:09:36**
